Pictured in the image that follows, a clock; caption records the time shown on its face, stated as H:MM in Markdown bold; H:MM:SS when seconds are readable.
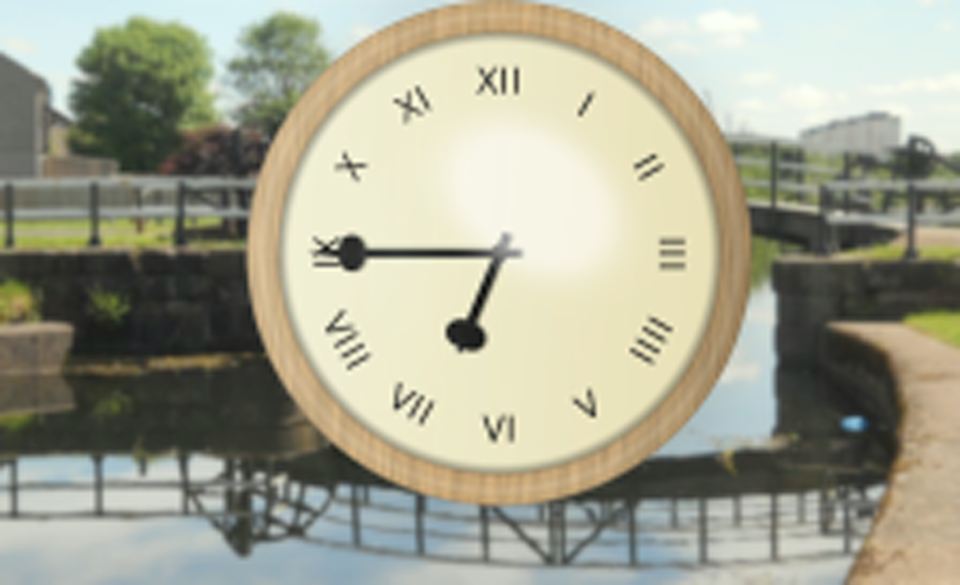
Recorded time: **6:45**
